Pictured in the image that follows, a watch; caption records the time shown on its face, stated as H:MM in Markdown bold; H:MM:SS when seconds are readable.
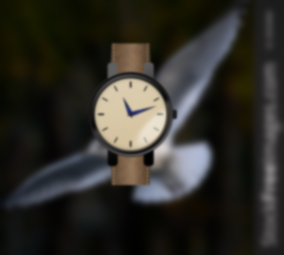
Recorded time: **11:12**
